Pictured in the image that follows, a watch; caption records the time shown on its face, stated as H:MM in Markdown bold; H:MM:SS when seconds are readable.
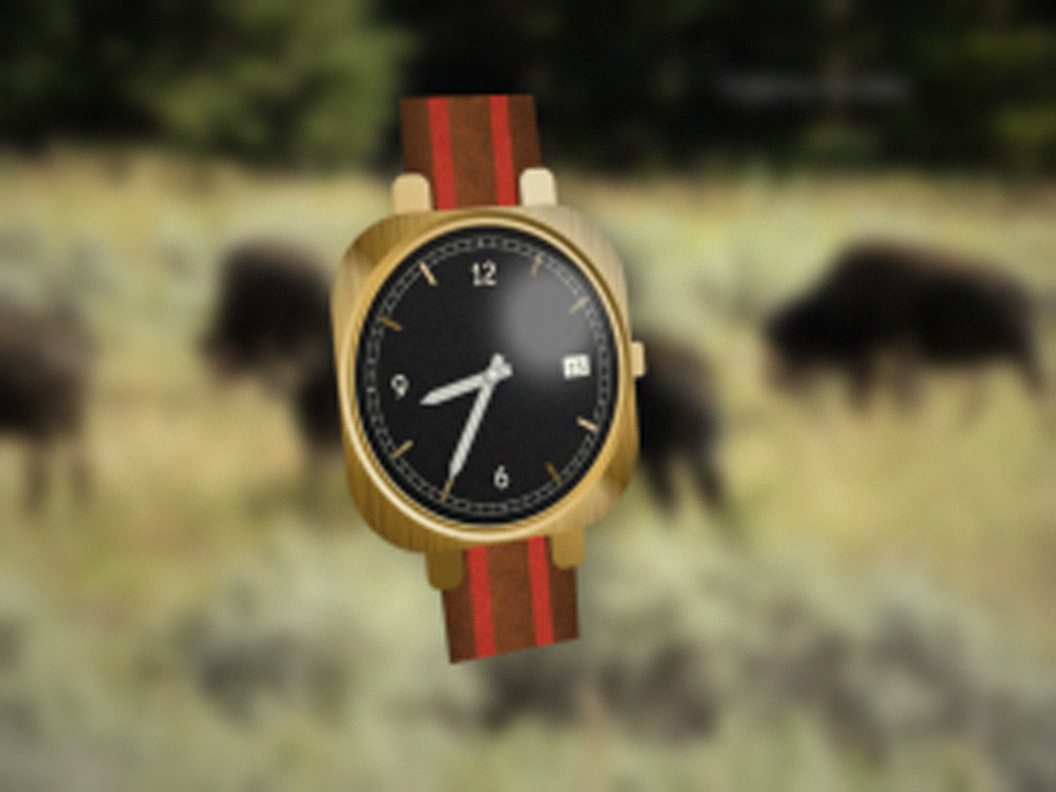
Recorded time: **8:35**
